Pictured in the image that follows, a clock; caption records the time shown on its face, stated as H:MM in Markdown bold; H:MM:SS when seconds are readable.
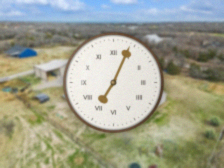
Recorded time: **7:04**
